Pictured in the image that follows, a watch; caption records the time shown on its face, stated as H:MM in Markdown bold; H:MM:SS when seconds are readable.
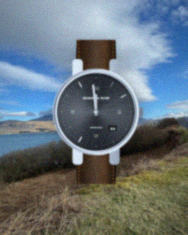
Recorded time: **11:59**
